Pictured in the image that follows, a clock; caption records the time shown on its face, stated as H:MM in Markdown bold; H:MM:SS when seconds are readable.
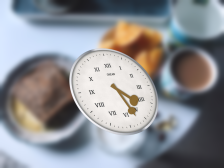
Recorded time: **4:27**
